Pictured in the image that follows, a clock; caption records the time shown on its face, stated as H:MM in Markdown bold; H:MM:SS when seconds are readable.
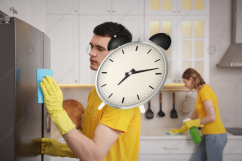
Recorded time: **7:13**
